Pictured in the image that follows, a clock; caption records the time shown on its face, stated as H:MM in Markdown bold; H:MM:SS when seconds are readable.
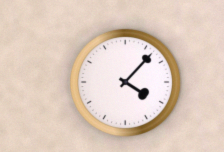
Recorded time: **4:07**
